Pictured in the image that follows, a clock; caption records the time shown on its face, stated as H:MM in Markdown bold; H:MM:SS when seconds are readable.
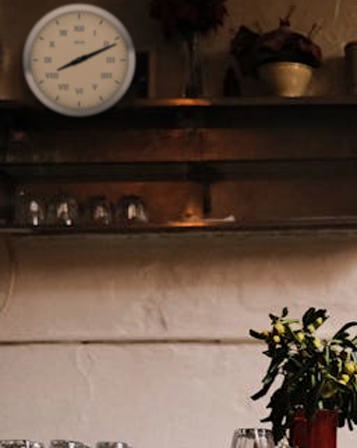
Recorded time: **8:11**
